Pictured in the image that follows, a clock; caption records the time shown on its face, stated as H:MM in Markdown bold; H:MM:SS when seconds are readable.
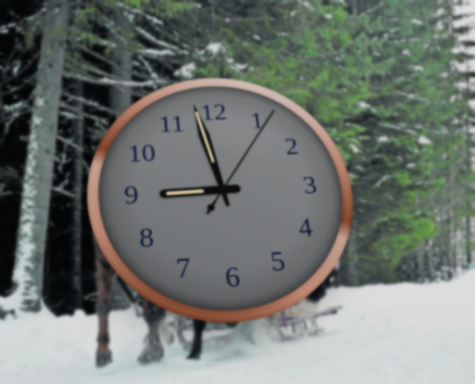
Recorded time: **8:58:06**
